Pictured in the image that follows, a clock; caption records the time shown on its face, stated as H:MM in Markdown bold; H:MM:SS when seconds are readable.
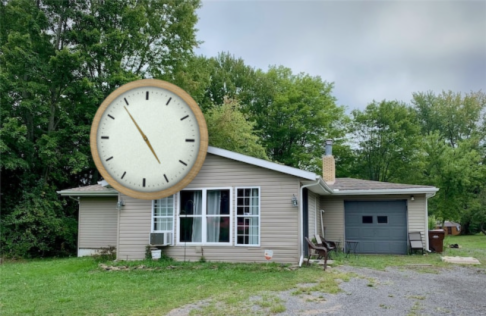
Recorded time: **4:54**
